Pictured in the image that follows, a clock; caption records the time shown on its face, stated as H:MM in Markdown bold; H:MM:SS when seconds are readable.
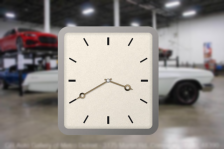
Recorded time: **3:40**
